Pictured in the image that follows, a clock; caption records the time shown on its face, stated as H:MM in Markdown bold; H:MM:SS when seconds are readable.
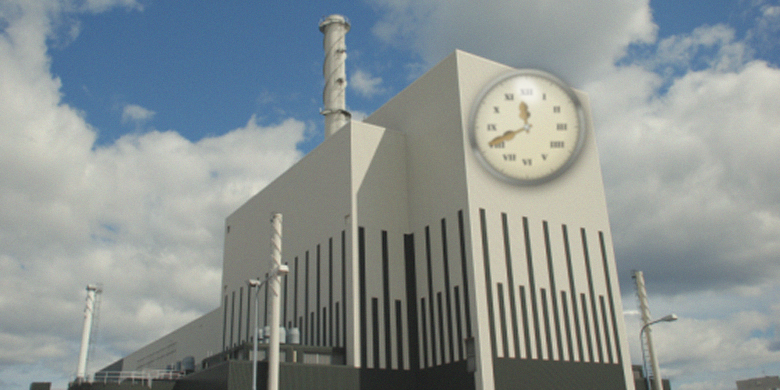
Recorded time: **11:41**
